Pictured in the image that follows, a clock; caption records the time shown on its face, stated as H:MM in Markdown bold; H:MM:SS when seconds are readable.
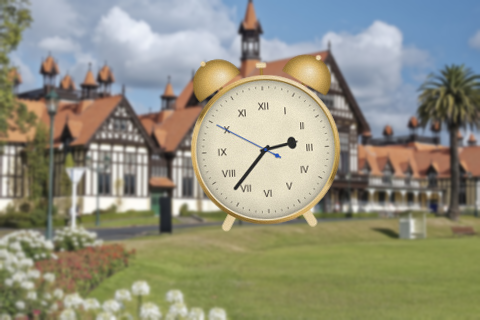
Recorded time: **2:36:50**
